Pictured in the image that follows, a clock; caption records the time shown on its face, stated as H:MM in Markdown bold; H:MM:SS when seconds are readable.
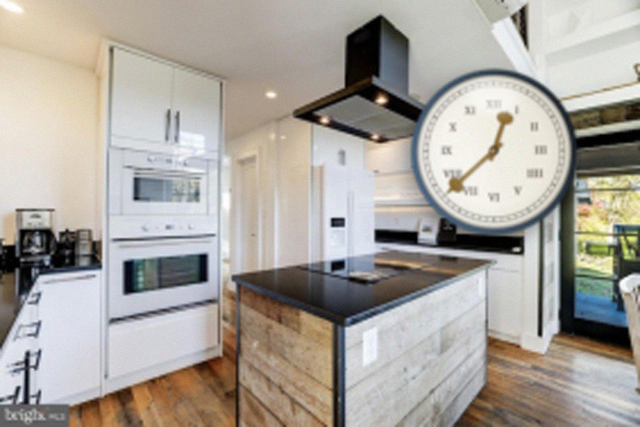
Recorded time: **12:38**
